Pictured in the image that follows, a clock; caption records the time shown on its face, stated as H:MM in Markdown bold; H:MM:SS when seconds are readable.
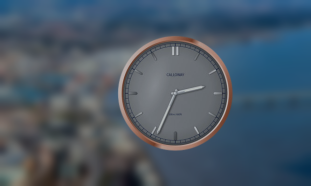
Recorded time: **2:34**
